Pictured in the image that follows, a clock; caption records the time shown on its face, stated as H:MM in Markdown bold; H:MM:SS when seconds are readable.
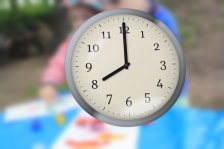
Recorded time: **8:00**
